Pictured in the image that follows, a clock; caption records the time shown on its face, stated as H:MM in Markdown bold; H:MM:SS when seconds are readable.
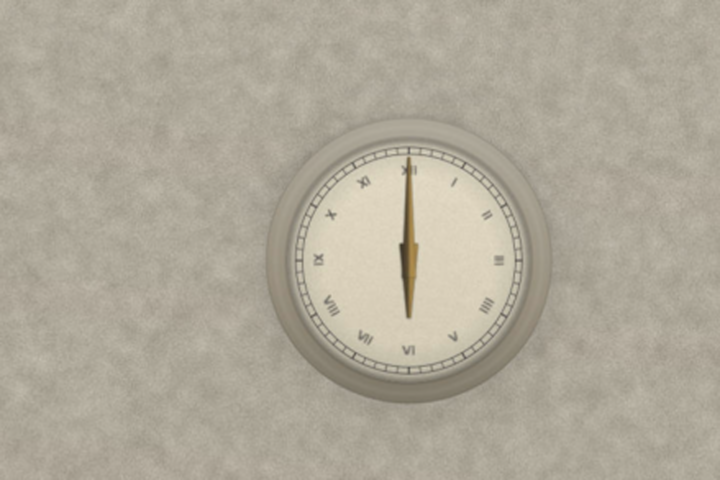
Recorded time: **6:00**
